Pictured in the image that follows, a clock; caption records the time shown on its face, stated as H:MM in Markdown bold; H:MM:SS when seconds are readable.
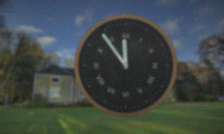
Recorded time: **11:54**
